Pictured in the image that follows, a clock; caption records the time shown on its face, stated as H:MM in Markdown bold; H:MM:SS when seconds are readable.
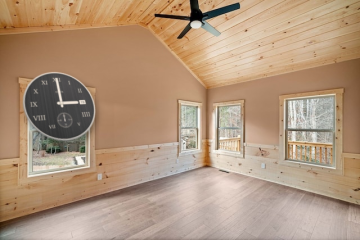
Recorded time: **3:00**
